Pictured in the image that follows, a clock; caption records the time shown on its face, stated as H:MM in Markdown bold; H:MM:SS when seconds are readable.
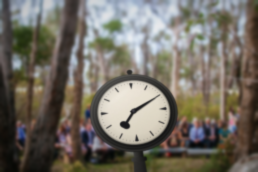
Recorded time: **7:10**
